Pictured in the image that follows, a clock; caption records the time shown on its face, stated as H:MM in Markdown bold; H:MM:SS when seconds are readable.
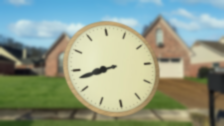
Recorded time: **8:43**
